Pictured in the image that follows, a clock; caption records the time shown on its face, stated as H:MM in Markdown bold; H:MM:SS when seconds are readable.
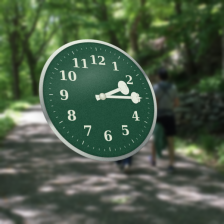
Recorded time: **2:15**
